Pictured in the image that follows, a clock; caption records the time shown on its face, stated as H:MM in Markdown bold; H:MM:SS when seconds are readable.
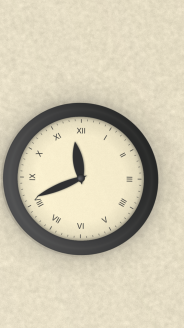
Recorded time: **11:41**
